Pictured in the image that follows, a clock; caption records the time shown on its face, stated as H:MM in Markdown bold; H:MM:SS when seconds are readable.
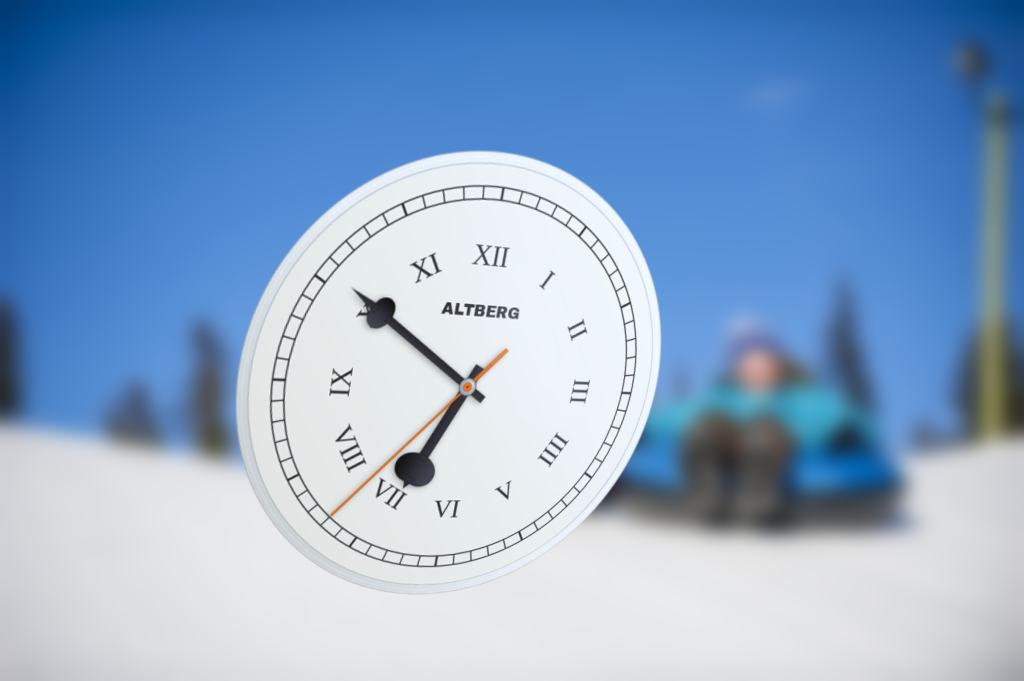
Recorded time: **6:50:37**
